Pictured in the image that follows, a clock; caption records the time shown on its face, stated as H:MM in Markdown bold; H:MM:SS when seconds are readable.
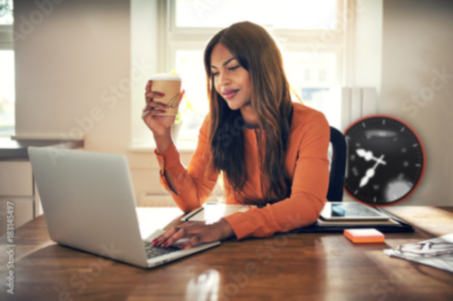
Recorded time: **9:35**
